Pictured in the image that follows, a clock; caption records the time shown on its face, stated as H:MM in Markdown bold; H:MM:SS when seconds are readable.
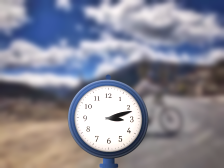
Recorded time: **3:12**
